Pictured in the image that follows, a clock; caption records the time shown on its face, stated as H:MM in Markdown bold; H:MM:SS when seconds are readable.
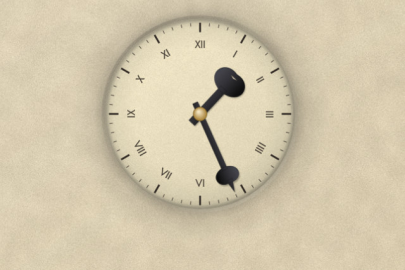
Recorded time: **1:26**
